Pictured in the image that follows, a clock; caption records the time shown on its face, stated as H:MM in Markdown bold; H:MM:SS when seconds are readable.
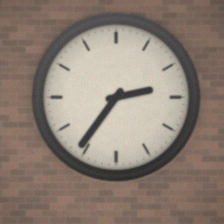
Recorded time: **2:36**
